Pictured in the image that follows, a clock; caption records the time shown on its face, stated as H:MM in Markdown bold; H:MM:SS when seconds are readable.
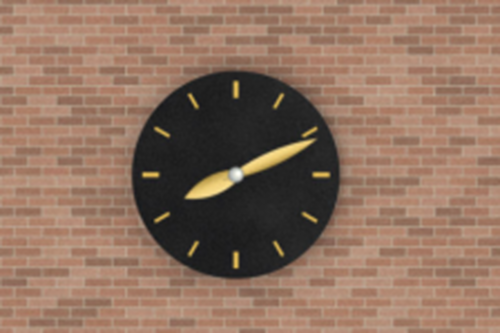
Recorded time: **8:11**
